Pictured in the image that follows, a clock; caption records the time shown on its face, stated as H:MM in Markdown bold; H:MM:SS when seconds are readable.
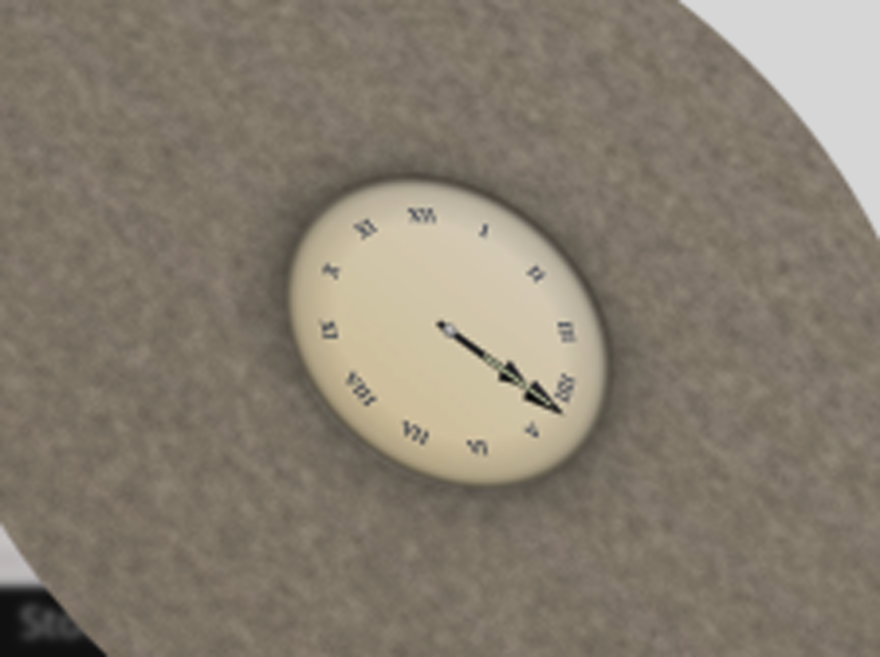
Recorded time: **4:22**
